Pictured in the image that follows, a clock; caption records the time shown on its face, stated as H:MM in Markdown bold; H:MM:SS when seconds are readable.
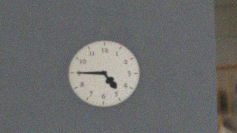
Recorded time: **4:45**
